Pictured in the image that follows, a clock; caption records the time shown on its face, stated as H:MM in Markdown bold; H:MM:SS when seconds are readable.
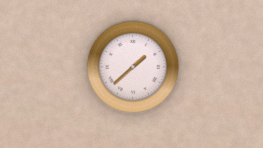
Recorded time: **1:38**
